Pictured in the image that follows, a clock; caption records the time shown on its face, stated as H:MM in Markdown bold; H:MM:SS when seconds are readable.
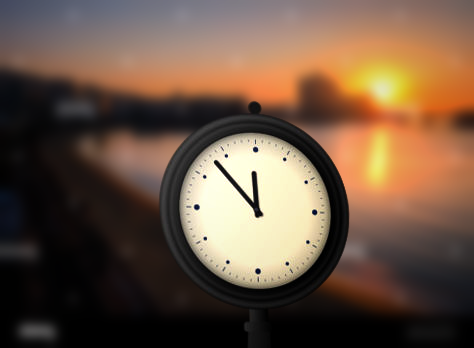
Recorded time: **11:53**
